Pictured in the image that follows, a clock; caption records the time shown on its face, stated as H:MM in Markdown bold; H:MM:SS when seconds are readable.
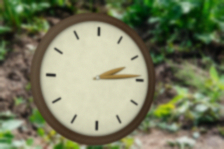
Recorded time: **2:14**
